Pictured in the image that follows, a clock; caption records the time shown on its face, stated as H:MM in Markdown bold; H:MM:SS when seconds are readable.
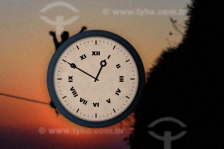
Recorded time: **12:50**
